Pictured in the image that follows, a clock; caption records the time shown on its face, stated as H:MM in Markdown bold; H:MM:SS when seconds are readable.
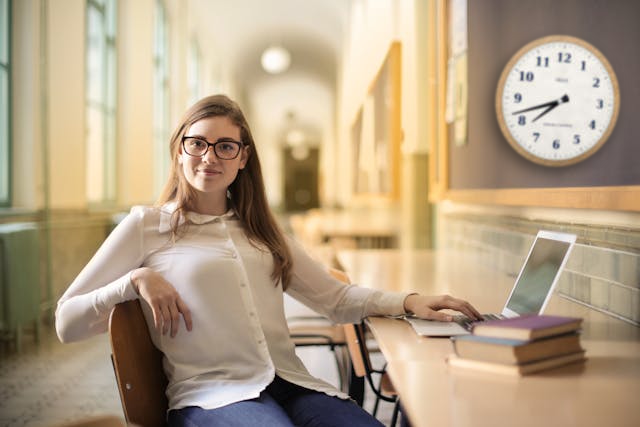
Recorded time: **7:42**
